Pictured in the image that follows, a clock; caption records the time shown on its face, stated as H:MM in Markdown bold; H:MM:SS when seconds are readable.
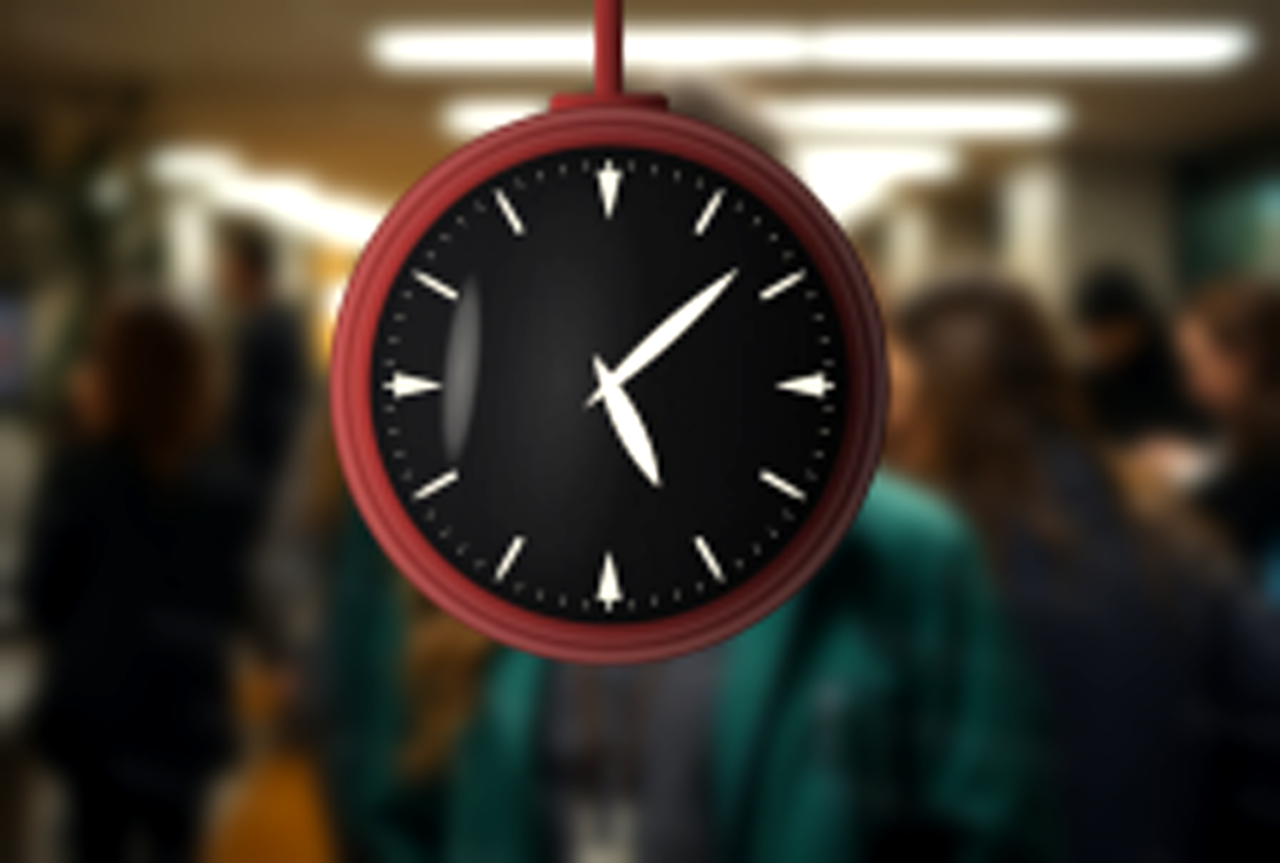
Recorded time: **5:08**
